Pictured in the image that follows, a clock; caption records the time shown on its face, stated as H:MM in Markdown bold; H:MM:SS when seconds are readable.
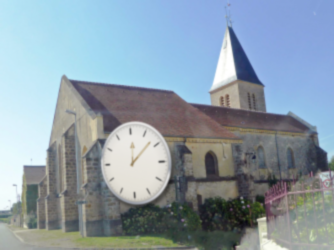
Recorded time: **12:08**
